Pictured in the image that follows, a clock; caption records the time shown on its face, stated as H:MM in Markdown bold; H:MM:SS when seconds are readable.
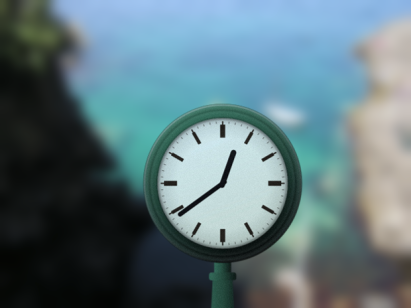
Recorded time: **12:39**
